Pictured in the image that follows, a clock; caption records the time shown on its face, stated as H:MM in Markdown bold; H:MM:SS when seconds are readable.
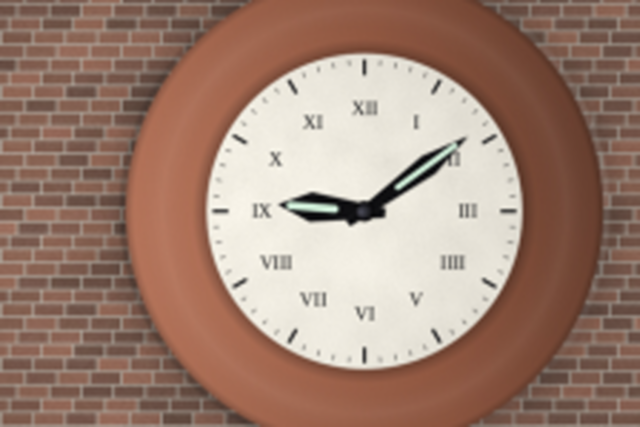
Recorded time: **9:09**
